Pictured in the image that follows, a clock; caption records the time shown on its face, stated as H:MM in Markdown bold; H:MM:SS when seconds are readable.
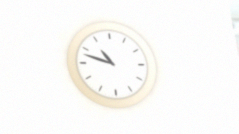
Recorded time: **10:48**
